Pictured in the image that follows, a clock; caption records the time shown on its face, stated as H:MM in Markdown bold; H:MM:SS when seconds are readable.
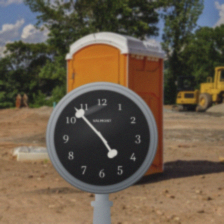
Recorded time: **4:53**
